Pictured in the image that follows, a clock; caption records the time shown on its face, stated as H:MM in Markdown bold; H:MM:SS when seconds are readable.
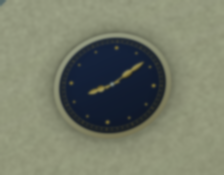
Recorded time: **8:08**
